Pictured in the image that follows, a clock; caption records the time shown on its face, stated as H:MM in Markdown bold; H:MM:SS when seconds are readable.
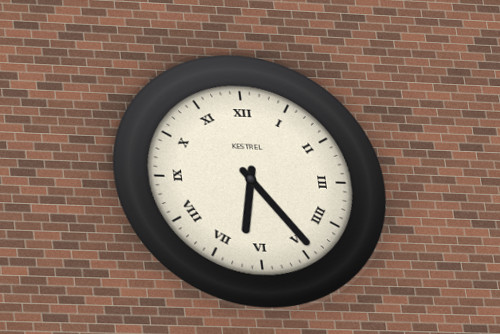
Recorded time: **6:24**
